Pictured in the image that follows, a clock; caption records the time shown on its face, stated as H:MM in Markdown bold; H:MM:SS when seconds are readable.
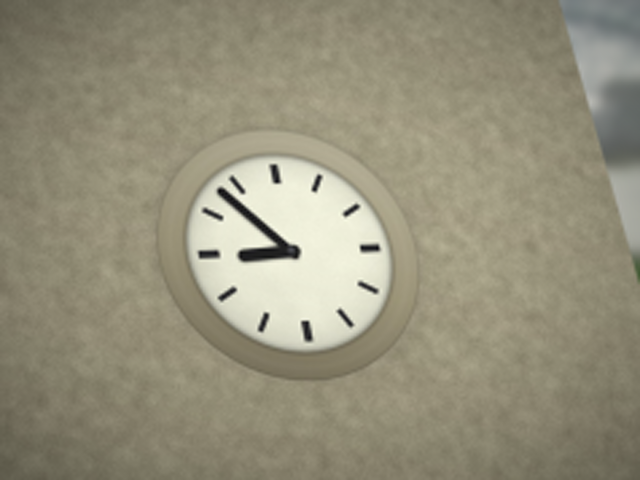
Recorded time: **8:53**
